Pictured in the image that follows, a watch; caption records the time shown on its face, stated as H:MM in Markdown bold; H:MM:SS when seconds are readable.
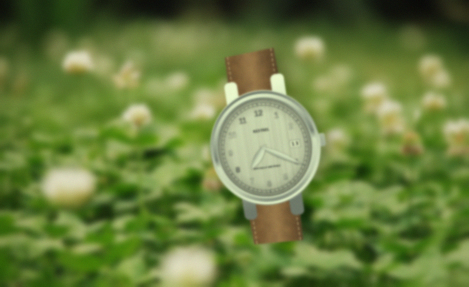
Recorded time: **7:20**
